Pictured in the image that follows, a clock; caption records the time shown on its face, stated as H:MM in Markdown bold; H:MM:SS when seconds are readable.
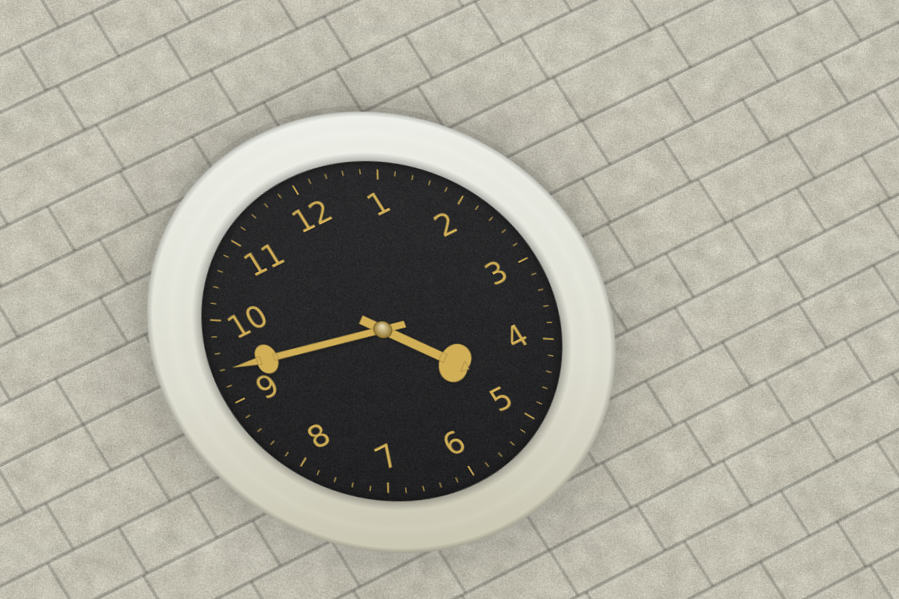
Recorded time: **4:47**
